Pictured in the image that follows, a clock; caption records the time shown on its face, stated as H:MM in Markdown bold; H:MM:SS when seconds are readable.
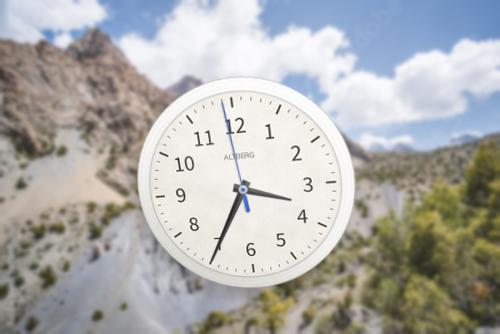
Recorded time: **3:34:59**
